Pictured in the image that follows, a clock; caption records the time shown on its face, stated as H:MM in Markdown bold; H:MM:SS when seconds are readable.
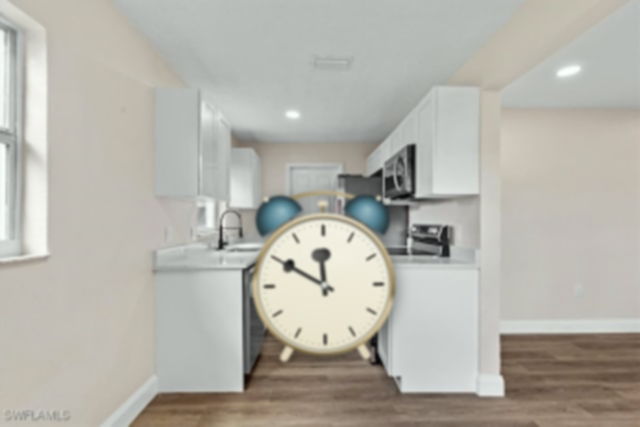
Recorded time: **11:50**
